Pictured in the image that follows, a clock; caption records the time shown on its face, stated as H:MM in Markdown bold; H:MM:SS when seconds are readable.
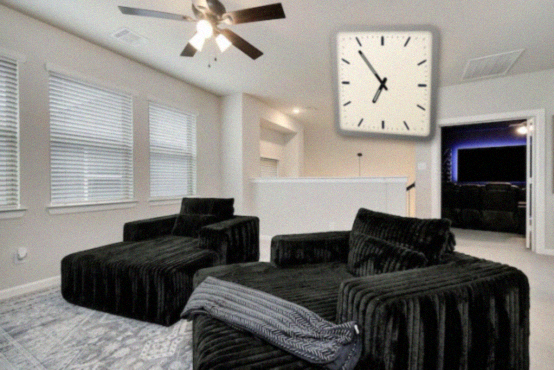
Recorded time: **6:54**
